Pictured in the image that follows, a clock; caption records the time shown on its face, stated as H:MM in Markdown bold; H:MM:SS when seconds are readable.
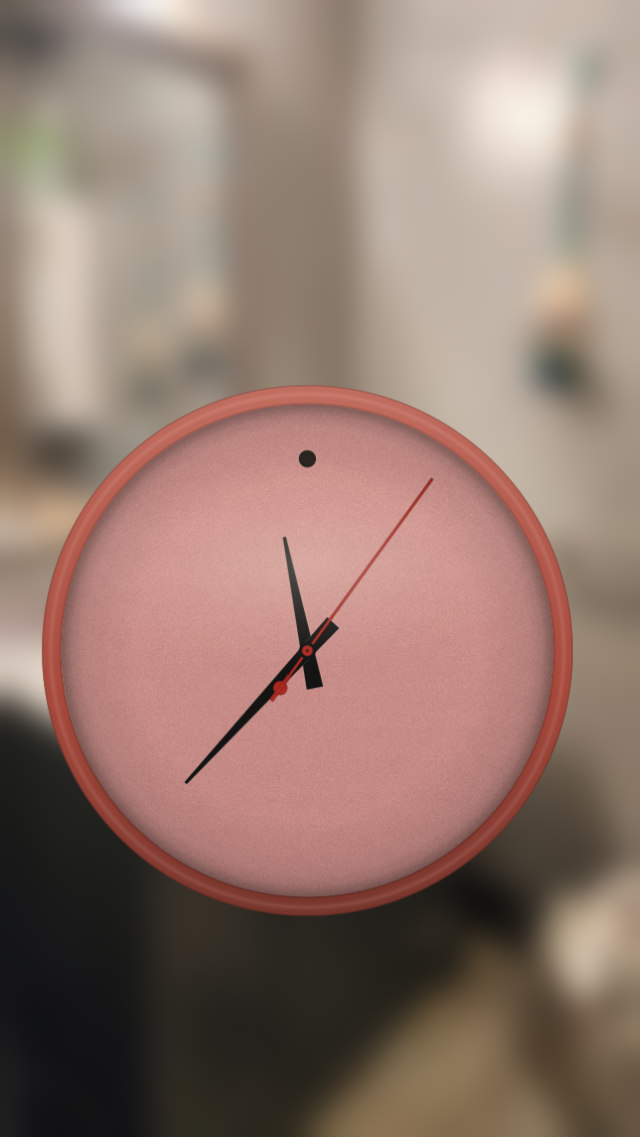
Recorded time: **11:37:06**
